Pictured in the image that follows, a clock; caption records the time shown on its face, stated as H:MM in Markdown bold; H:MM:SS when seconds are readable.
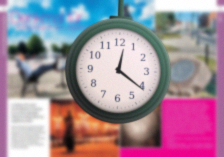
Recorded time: **12:21**
